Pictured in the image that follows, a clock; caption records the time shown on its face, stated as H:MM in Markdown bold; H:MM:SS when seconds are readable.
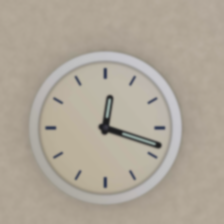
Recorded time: **12:18**
